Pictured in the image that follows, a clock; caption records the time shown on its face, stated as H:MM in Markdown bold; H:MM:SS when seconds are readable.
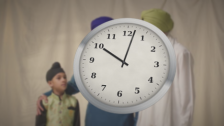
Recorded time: **10:02**
